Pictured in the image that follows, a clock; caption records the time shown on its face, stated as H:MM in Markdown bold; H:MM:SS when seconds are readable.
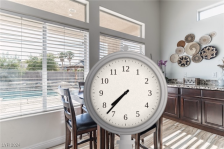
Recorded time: **7:37**
